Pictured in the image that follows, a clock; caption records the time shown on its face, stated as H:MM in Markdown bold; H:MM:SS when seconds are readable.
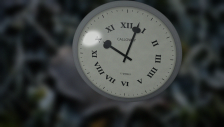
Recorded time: **10:03**
